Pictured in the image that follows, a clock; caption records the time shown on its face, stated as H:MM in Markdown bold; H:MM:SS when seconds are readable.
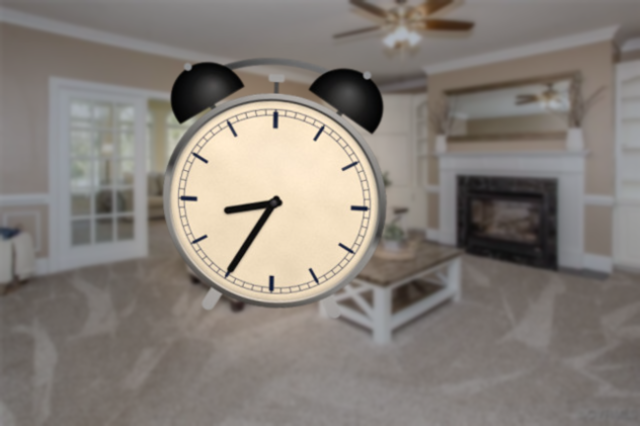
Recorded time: **8:35**
